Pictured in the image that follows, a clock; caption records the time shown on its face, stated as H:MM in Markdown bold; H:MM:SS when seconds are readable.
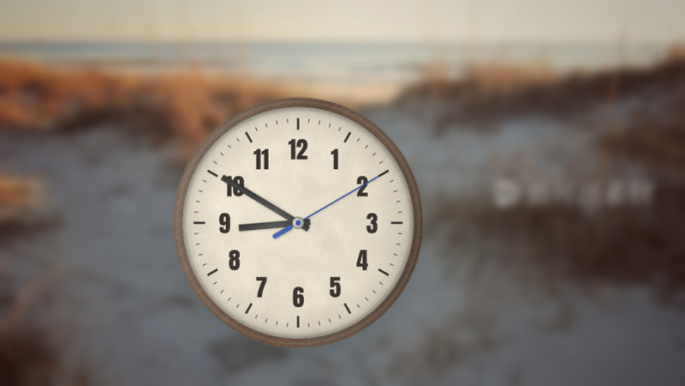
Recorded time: **8:50:10**
